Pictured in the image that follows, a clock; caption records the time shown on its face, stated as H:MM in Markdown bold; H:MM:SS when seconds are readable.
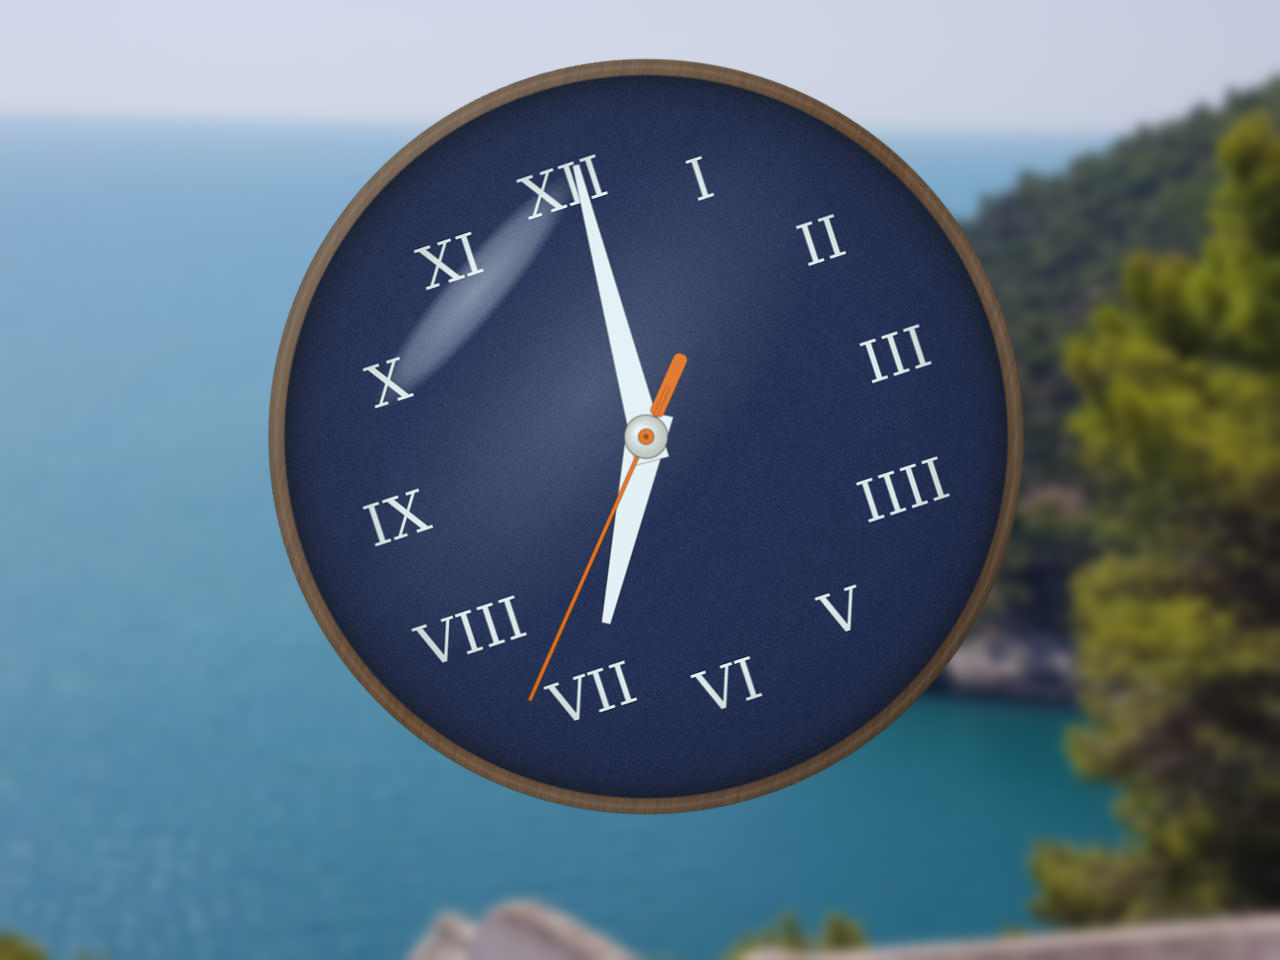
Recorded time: **7:00:37**
